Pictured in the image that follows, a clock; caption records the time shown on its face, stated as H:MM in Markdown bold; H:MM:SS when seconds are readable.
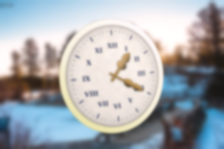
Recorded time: **1:20**
